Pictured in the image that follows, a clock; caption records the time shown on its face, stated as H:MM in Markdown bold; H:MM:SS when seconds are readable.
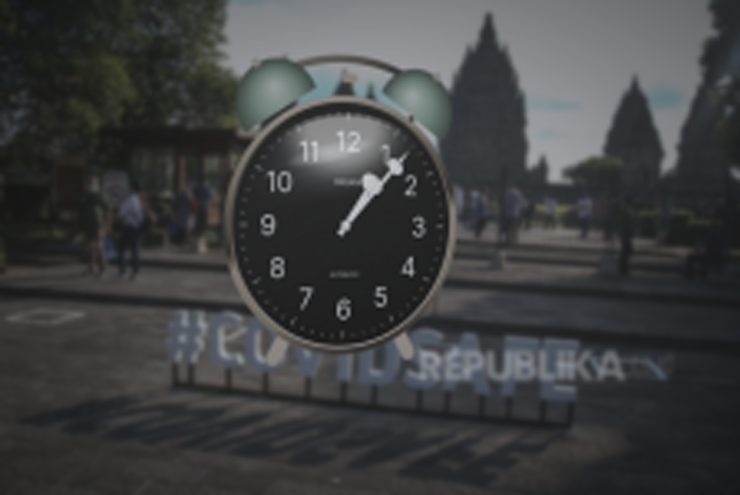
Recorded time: **1:07**
